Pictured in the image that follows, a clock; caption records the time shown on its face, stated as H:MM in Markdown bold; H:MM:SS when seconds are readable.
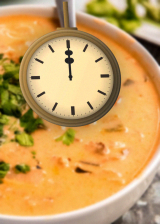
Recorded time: **12:00**
